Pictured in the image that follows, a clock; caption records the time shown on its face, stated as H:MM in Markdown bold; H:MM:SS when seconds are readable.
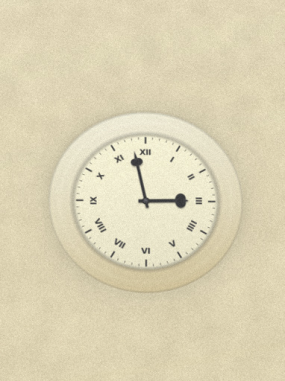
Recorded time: **2:58**
